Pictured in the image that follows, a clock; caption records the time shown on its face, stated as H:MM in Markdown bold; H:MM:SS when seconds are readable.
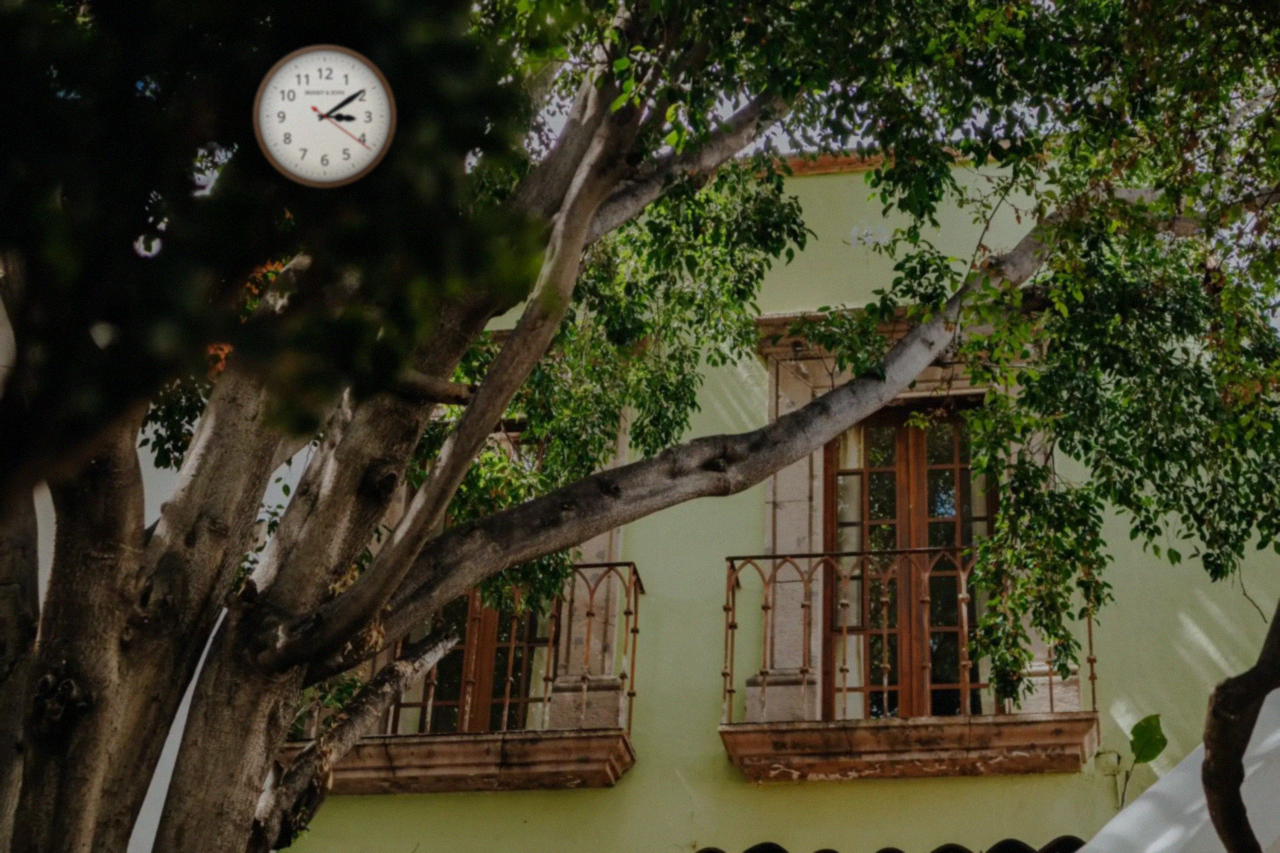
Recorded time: **3:09:21**
